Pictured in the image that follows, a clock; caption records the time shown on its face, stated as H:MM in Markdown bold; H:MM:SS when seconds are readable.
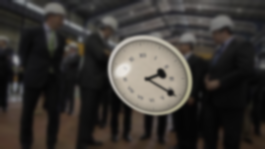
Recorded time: **2:21**
